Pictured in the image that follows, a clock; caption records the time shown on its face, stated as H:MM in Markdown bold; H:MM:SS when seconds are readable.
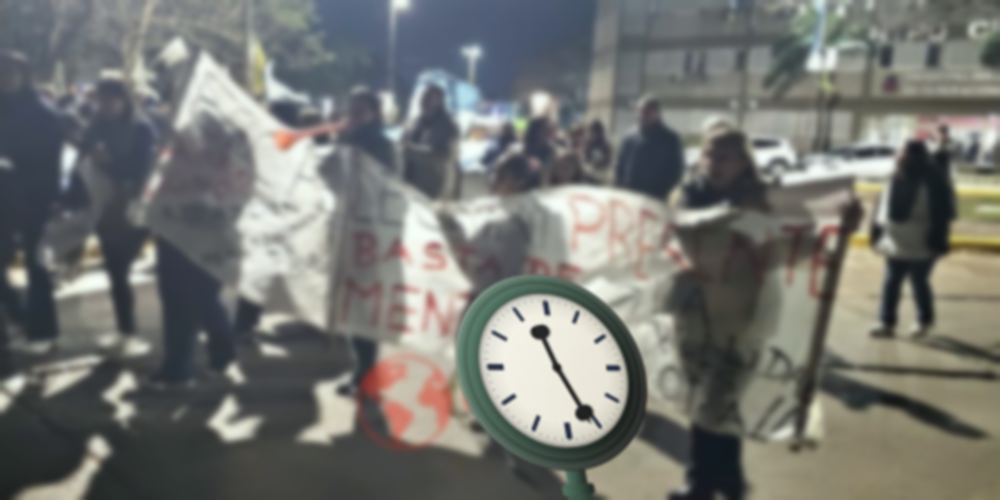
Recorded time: **11:26**
